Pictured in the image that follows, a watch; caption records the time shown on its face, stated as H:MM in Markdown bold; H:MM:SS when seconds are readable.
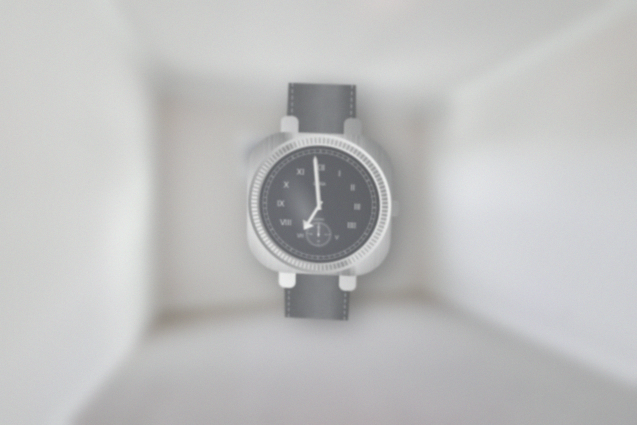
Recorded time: **6:59**
